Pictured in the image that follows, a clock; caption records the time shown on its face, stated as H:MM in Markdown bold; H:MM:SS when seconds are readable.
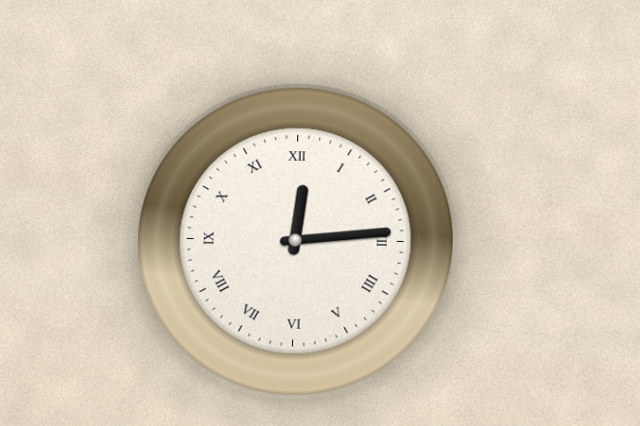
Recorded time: **12:14**
